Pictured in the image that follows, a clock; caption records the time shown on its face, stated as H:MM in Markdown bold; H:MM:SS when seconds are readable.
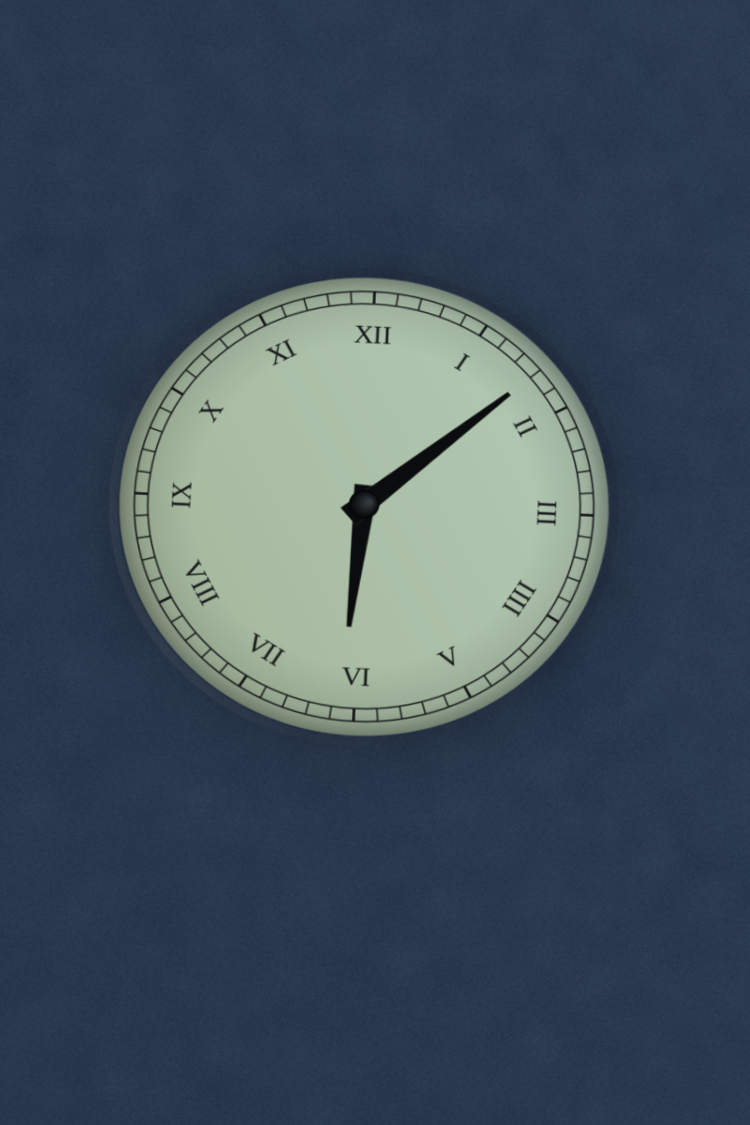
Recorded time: **6:08**
